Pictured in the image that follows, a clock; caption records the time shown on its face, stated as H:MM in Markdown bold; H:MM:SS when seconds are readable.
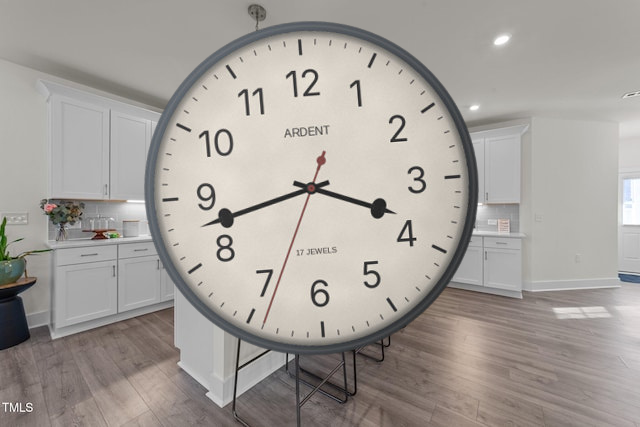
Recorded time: **3:42:34**
